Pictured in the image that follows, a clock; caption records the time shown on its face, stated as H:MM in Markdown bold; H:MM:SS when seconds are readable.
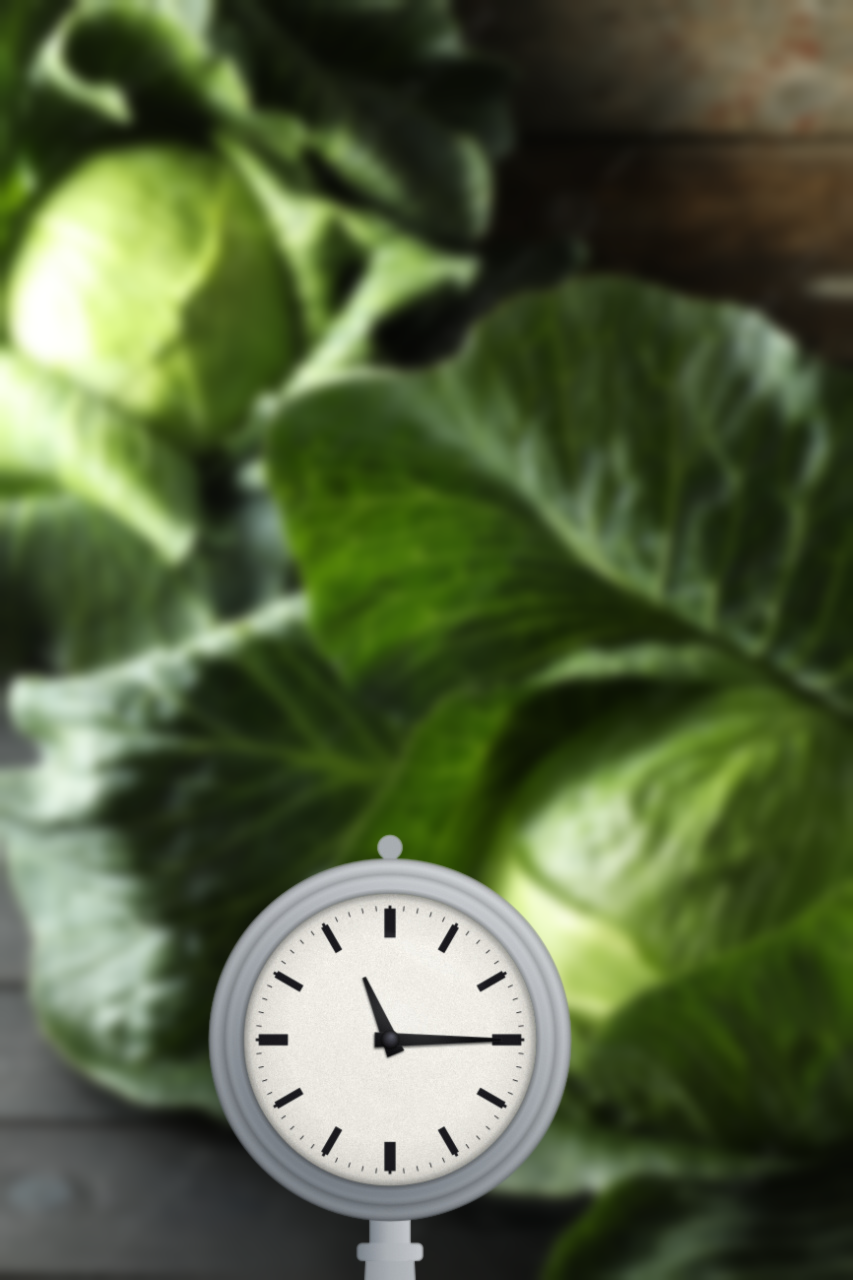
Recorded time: **11:15**
